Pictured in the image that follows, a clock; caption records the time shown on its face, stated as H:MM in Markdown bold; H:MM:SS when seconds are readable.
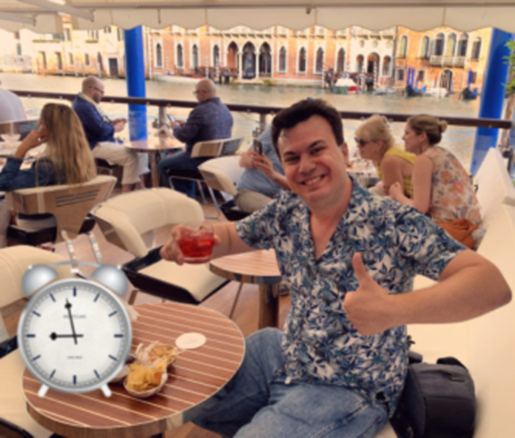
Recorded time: **8:58**
